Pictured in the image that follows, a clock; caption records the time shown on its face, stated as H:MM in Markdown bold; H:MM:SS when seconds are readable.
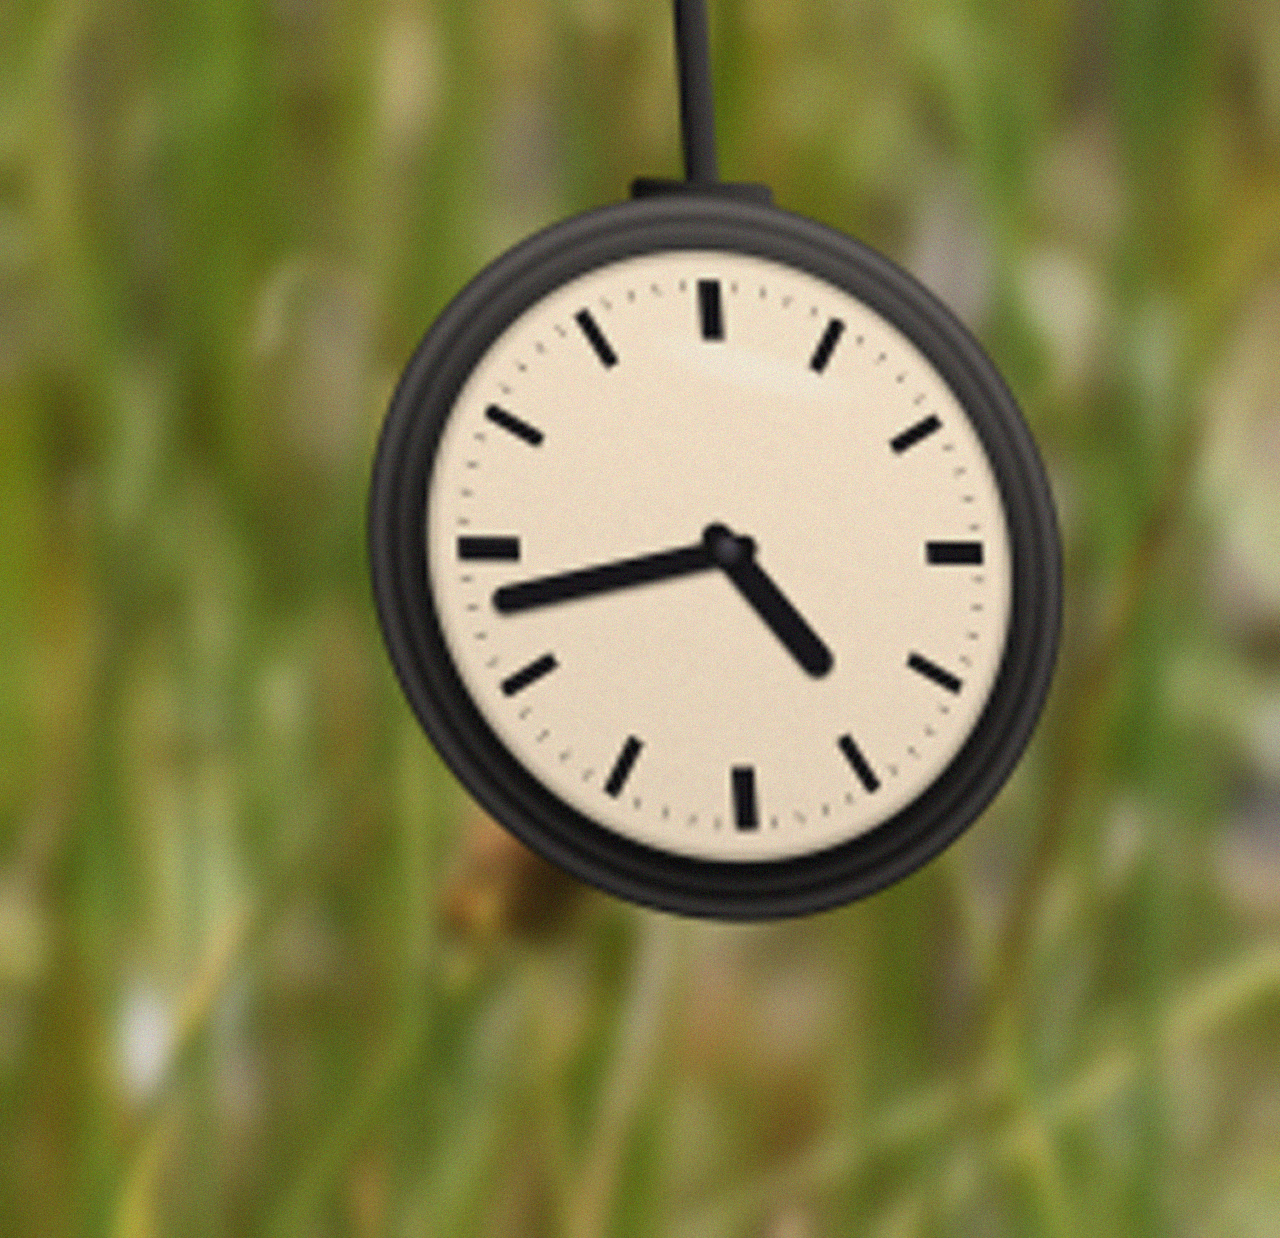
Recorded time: **4:43**
